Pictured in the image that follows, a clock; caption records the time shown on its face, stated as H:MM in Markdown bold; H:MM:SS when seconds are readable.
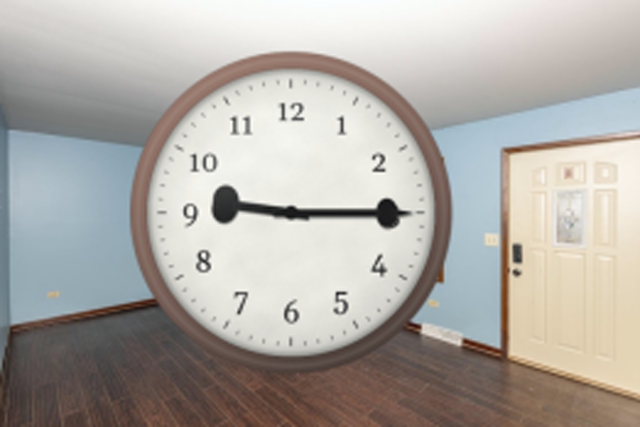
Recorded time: **9:15**
